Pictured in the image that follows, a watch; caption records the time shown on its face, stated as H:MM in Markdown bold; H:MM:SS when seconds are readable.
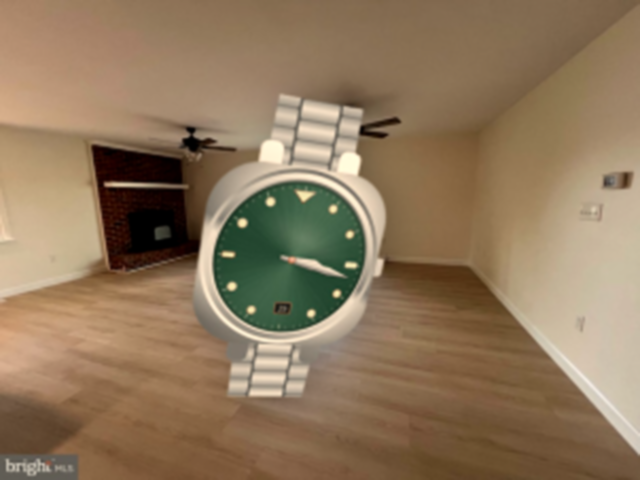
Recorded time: **3:17**
